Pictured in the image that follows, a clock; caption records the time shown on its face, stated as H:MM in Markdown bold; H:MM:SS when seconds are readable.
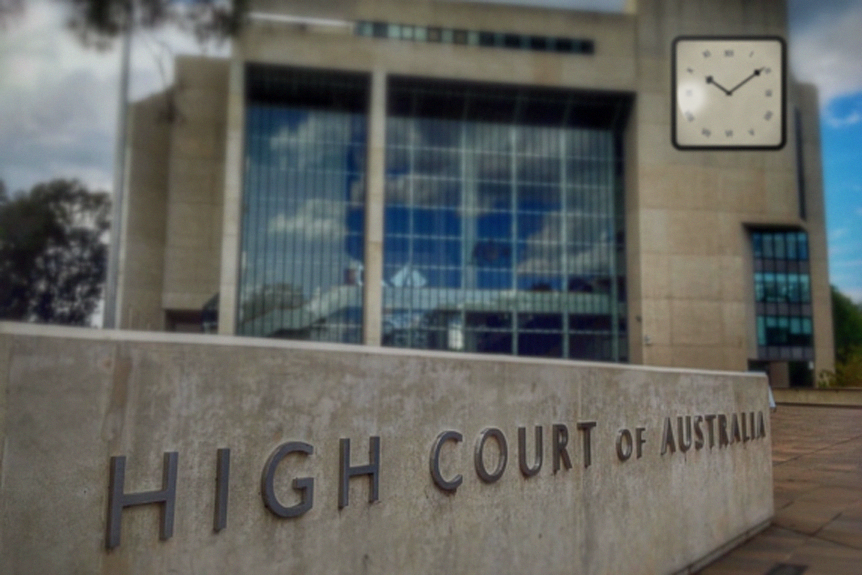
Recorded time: **10:09**
